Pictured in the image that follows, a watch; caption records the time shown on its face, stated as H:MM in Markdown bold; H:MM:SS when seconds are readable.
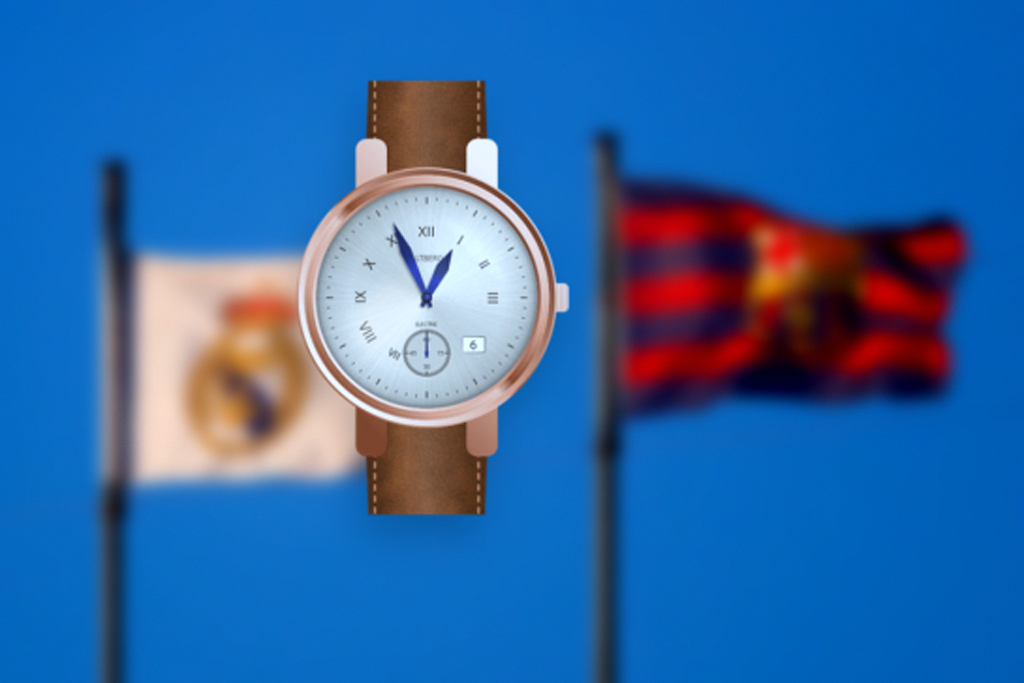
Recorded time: **12:56**
